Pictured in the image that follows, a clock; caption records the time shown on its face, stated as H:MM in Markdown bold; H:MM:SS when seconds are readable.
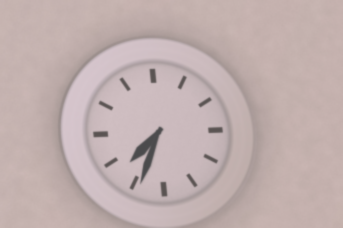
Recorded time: **7:34**
